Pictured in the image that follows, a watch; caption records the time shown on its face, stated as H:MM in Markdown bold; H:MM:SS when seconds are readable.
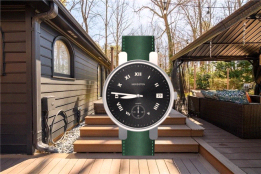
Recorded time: **8:46**
